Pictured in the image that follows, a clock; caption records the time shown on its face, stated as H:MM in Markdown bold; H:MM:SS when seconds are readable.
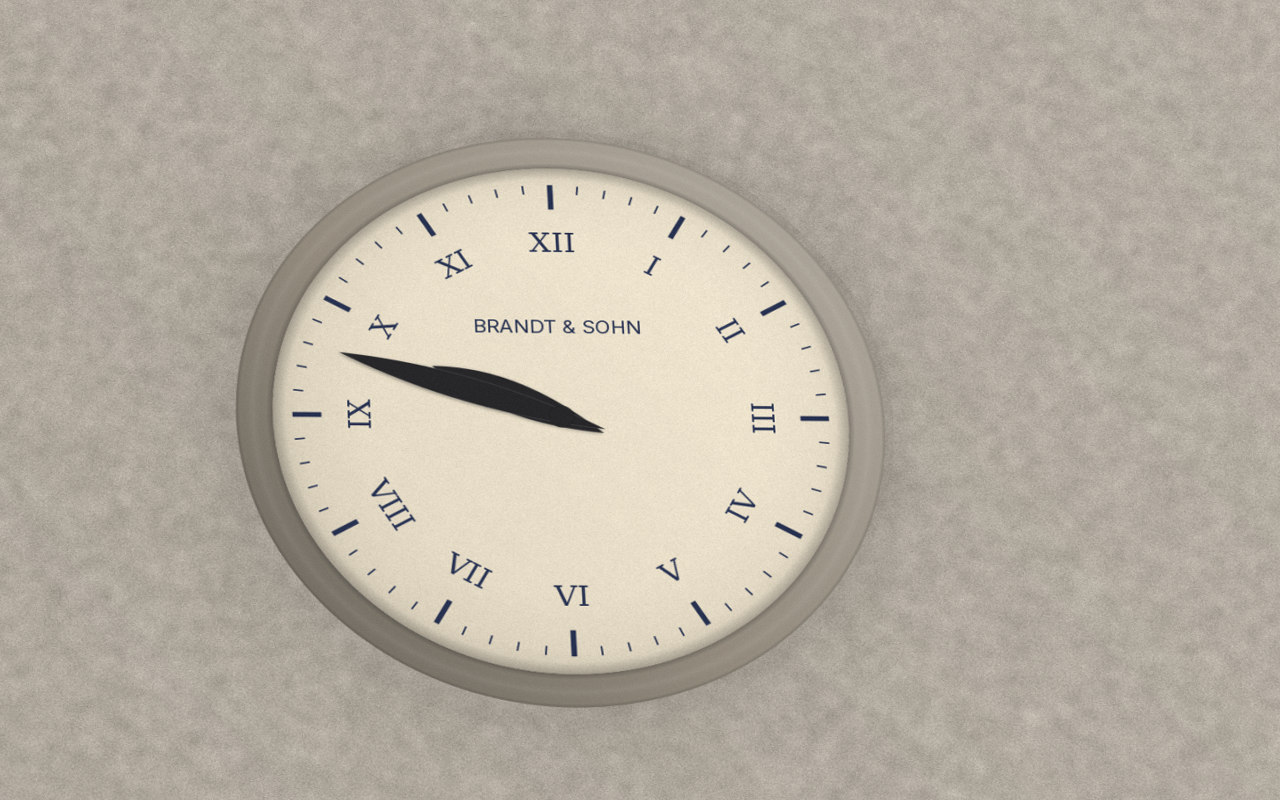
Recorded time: **9:48**
